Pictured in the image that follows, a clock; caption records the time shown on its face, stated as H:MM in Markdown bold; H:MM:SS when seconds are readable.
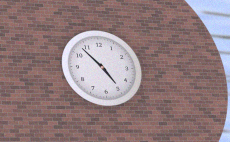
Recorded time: **4:53**
